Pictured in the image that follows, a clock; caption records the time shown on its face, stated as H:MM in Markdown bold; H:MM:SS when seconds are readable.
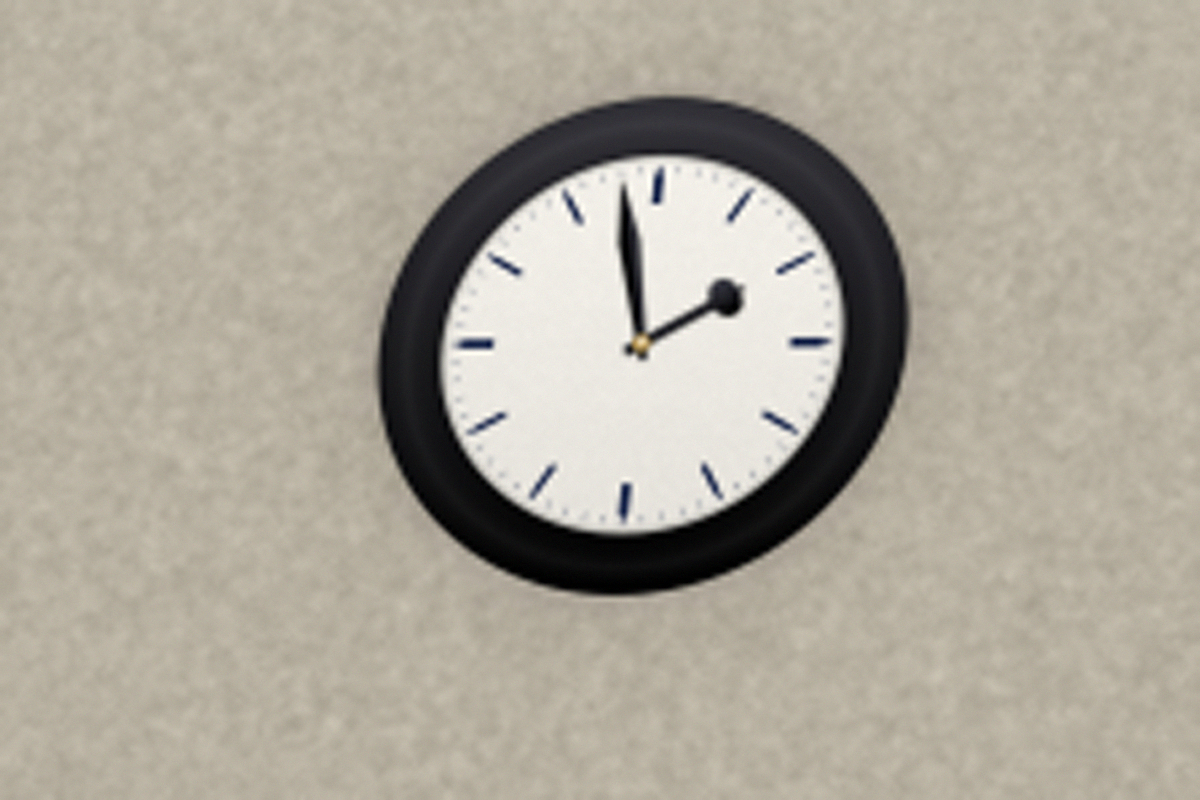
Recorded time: **1:58**
